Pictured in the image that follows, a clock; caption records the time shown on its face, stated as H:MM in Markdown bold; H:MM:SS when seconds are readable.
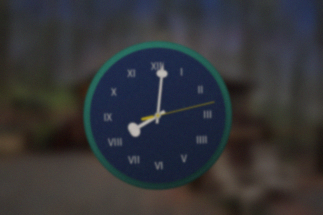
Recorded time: **8:01:13**
